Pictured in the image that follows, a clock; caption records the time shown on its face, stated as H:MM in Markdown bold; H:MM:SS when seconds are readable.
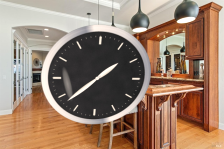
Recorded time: **1:38**
